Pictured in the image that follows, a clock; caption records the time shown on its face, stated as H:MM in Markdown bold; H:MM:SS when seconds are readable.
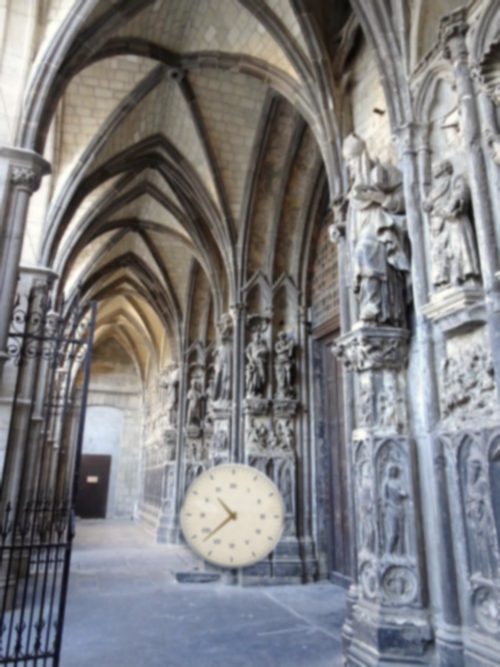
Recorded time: **10:38**
